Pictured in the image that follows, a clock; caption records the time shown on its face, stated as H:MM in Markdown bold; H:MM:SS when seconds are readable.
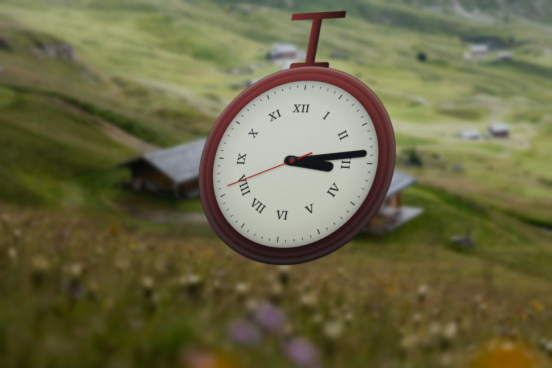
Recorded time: **3:13:41**
